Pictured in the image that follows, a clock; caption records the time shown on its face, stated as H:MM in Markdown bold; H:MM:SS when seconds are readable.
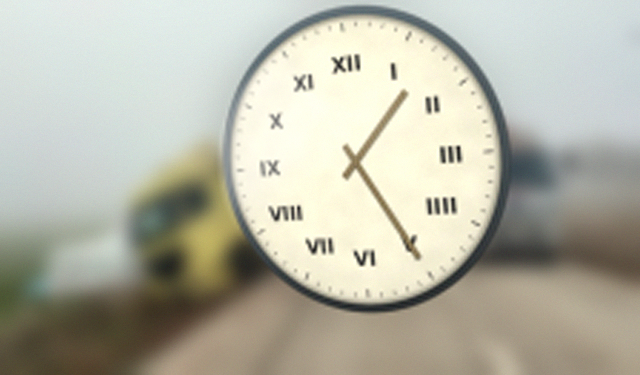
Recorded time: **1:25**
